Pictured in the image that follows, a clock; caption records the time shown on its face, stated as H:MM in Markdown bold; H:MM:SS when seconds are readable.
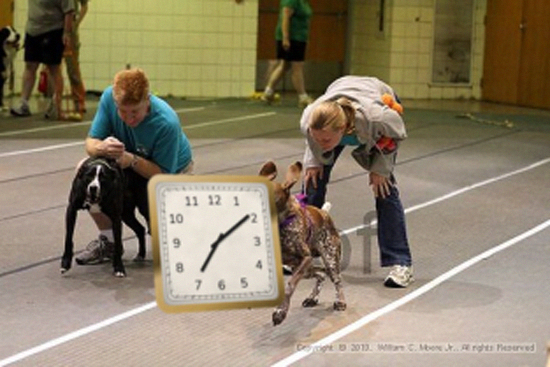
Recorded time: **7:09**
